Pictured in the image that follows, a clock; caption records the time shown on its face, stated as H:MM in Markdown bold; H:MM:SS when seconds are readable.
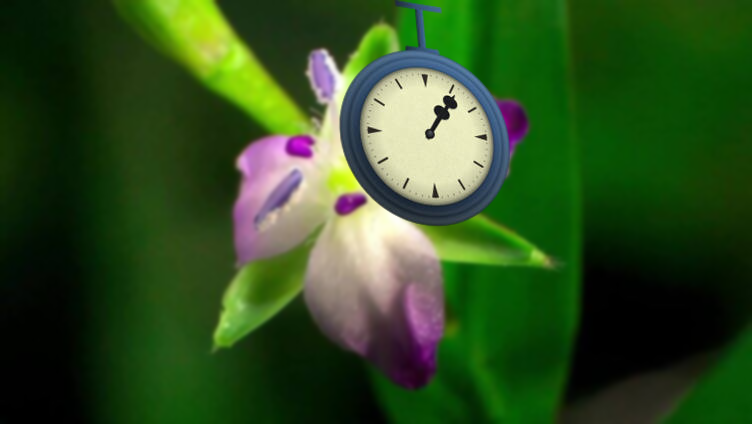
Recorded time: **1:06**
